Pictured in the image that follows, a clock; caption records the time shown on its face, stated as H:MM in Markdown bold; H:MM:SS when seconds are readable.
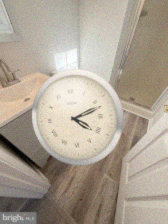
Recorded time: **4:12**
